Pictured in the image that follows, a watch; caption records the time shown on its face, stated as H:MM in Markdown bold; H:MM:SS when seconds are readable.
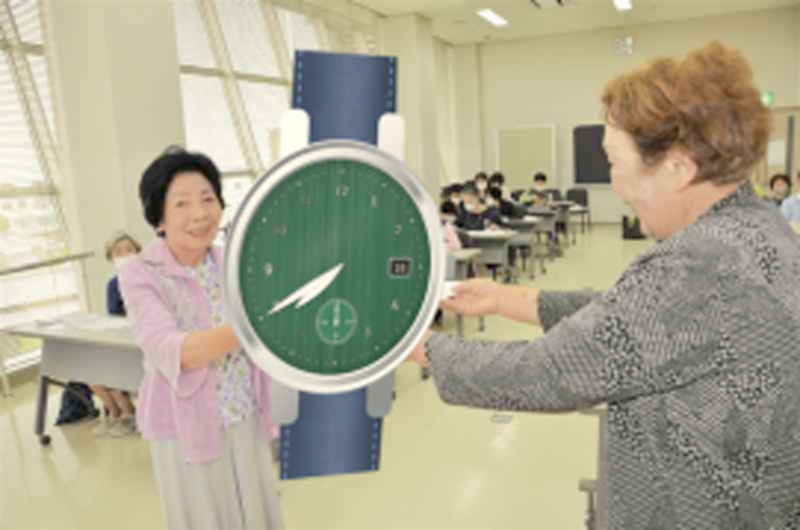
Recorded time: **7:40**
